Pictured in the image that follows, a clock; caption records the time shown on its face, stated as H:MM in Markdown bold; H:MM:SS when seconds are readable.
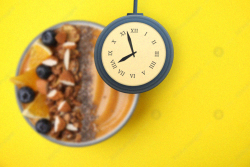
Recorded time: **7:57**
